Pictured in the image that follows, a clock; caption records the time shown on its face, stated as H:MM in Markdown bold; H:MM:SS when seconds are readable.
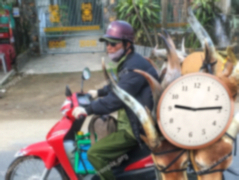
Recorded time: **9:14**
